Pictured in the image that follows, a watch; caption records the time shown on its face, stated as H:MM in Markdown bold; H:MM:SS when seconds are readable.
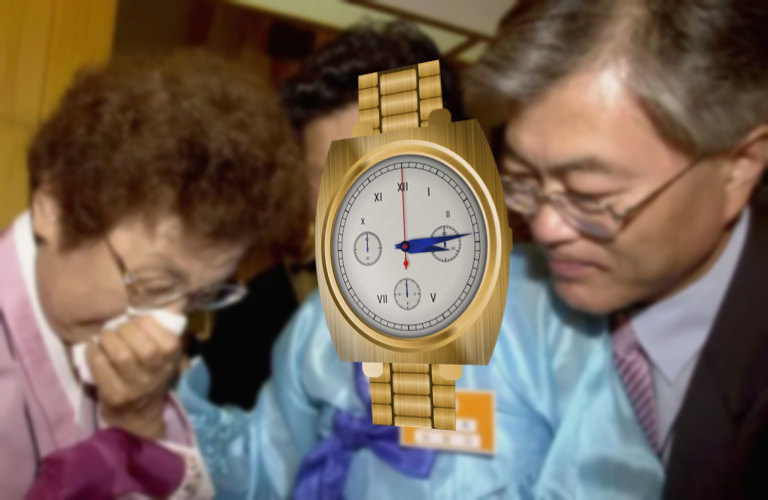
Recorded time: **3:14**
